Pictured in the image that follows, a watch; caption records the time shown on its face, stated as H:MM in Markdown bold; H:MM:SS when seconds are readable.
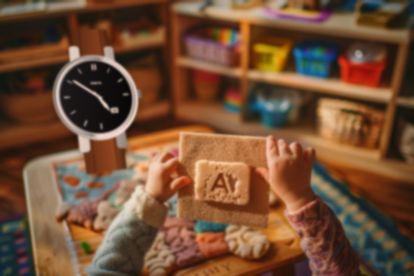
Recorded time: **4:51**
